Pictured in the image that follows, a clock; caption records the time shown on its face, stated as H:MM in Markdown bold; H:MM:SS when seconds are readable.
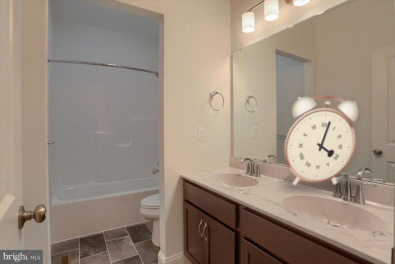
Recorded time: **4:02**
